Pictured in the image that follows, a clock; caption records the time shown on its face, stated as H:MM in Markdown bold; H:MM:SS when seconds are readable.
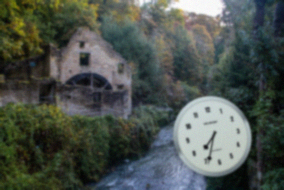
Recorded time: **7:34**
